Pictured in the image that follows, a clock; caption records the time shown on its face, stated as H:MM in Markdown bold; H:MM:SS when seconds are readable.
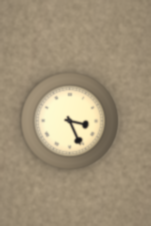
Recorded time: **3:26**
